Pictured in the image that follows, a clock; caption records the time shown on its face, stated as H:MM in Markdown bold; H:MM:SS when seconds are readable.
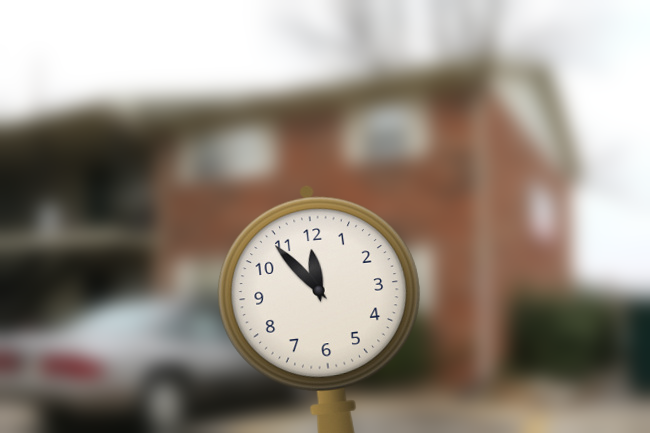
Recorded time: **11:54**
